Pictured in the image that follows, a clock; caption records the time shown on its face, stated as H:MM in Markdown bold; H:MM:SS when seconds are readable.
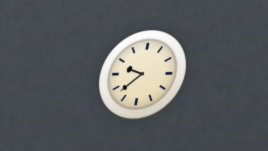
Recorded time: **9:38**
